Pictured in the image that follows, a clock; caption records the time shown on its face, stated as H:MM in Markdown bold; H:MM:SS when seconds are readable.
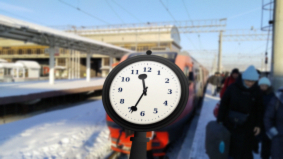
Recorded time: **11:34**
